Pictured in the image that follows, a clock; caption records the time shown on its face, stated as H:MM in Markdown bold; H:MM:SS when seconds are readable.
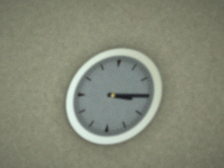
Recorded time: **3:15**
